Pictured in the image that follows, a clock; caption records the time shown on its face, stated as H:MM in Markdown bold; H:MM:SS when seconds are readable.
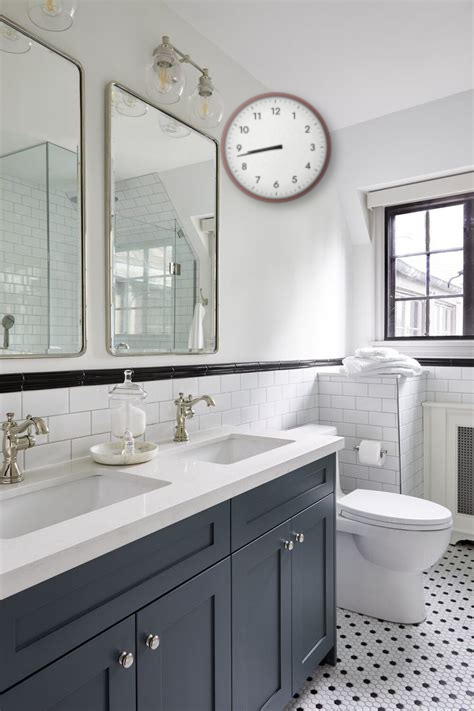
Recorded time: **8:43**
